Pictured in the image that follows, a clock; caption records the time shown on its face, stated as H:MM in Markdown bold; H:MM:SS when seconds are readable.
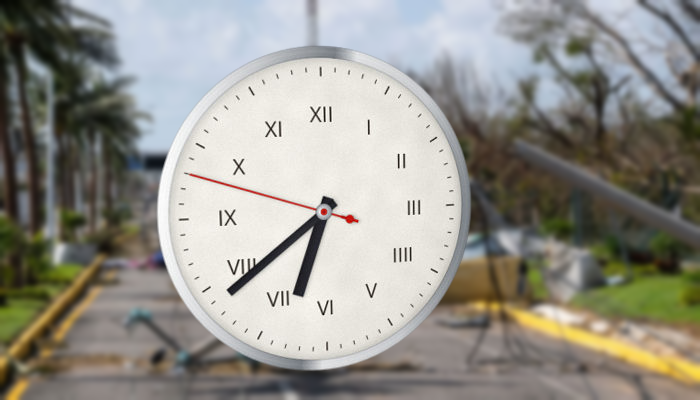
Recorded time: **6:38:48**
